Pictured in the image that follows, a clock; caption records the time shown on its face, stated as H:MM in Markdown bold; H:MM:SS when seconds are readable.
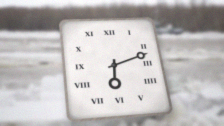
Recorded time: **6:12**
